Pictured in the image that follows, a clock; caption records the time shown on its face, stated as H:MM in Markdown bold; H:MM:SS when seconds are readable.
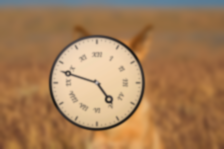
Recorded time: **4:48**
